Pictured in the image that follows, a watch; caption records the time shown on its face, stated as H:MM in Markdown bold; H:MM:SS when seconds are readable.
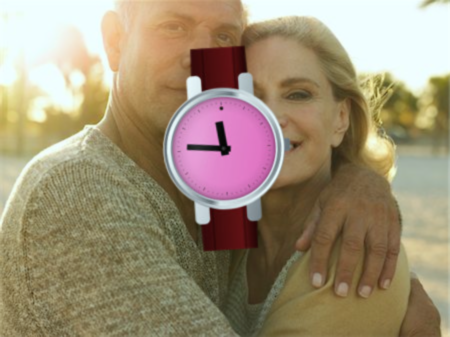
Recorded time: **11:46**
